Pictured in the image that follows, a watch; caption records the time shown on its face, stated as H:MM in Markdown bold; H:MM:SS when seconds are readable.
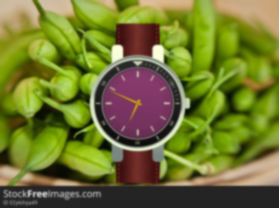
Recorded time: **6:49**
